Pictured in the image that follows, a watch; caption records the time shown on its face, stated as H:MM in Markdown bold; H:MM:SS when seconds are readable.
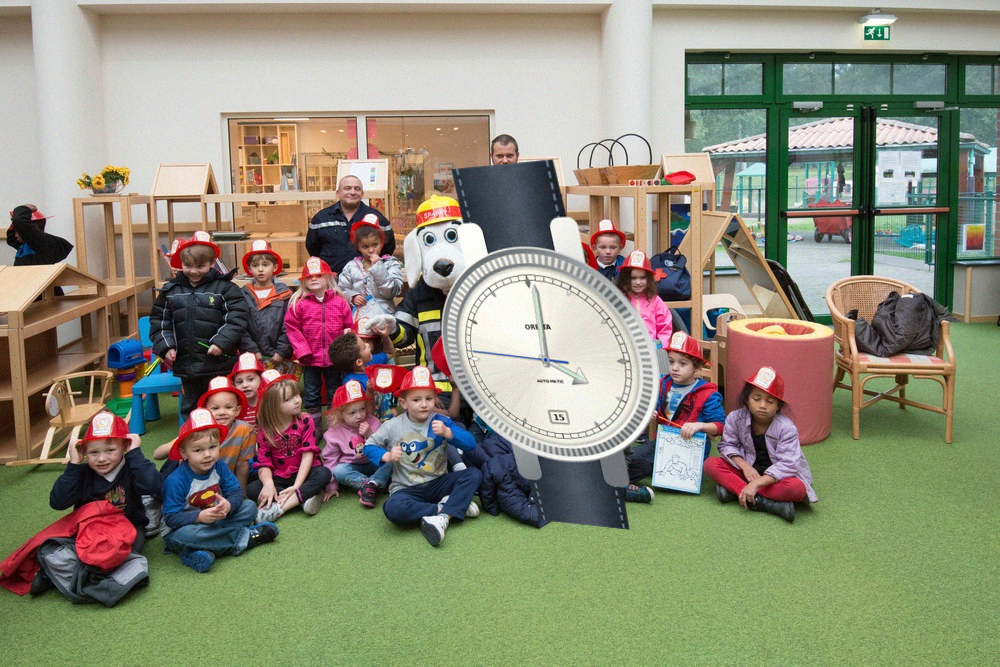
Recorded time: **4:00:46**
